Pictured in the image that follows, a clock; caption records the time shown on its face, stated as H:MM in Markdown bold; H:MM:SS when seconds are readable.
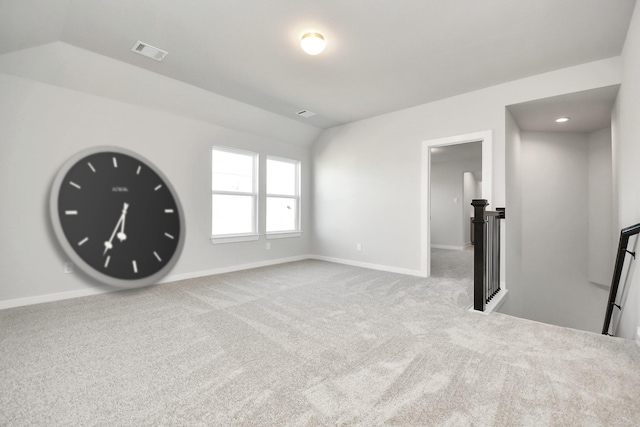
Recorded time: **6:36**
